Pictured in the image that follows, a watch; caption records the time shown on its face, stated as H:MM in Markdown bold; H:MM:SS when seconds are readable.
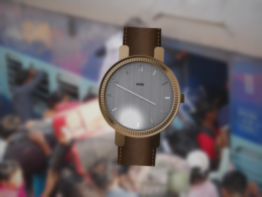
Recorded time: **3:49**
